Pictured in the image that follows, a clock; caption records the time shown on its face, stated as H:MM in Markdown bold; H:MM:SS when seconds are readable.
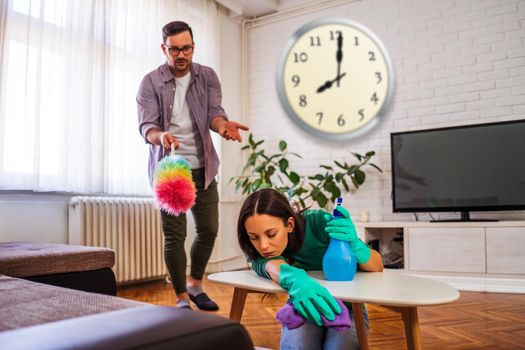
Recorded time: **8:01**
